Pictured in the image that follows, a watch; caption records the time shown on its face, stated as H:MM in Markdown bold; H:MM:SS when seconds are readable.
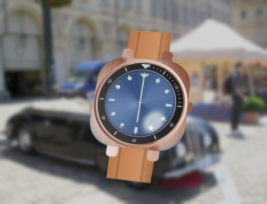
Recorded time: **6:00**
